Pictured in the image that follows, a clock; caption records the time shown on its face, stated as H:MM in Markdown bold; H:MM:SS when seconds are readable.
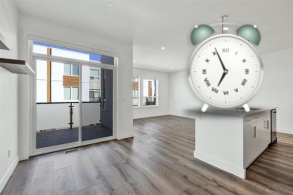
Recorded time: **6:56**
